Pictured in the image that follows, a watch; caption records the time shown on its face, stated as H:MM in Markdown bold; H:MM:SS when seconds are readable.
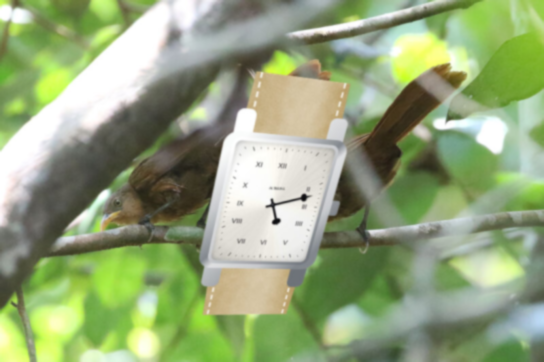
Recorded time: **5:12**
